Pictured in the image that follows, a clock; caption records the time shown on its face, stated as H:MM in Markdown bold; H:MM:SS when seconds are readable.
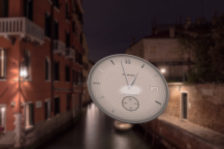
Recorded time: **12:58**
